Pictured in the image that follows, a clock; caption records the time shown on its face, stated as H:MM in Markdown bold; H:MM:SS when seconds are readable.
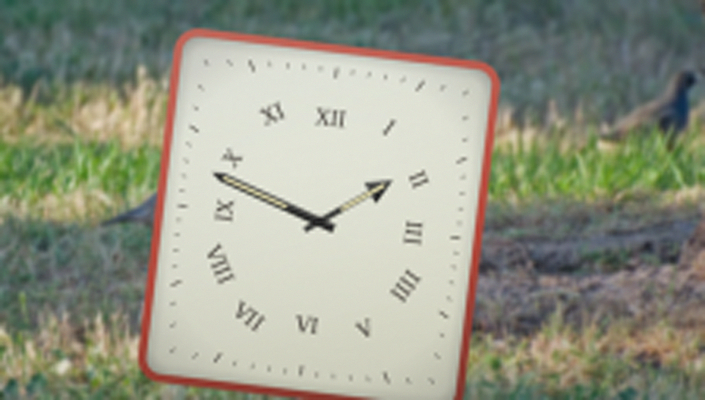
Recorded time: **1:48**
